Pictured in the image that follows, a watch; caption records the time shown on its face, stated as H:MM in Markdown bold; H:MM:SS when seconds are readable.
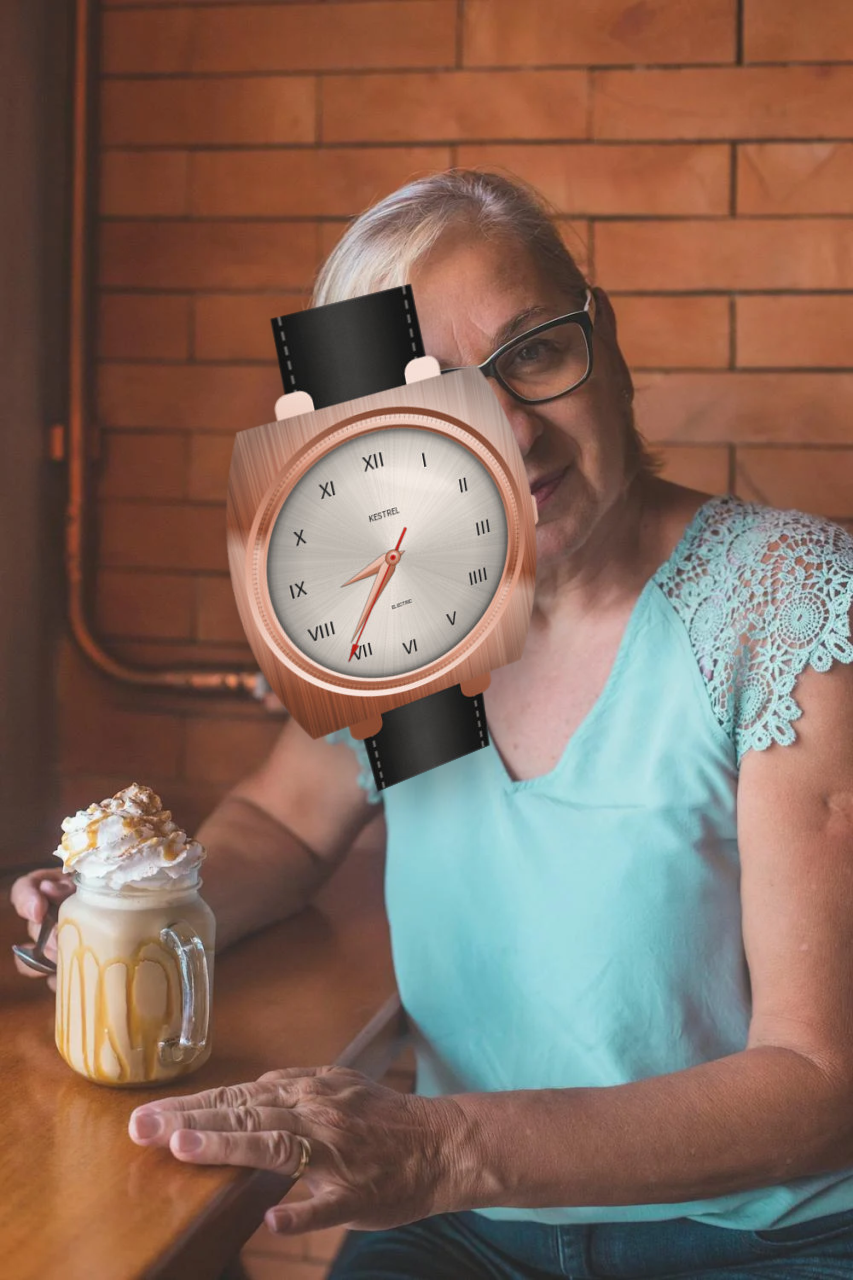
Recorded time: **8:36:36**
